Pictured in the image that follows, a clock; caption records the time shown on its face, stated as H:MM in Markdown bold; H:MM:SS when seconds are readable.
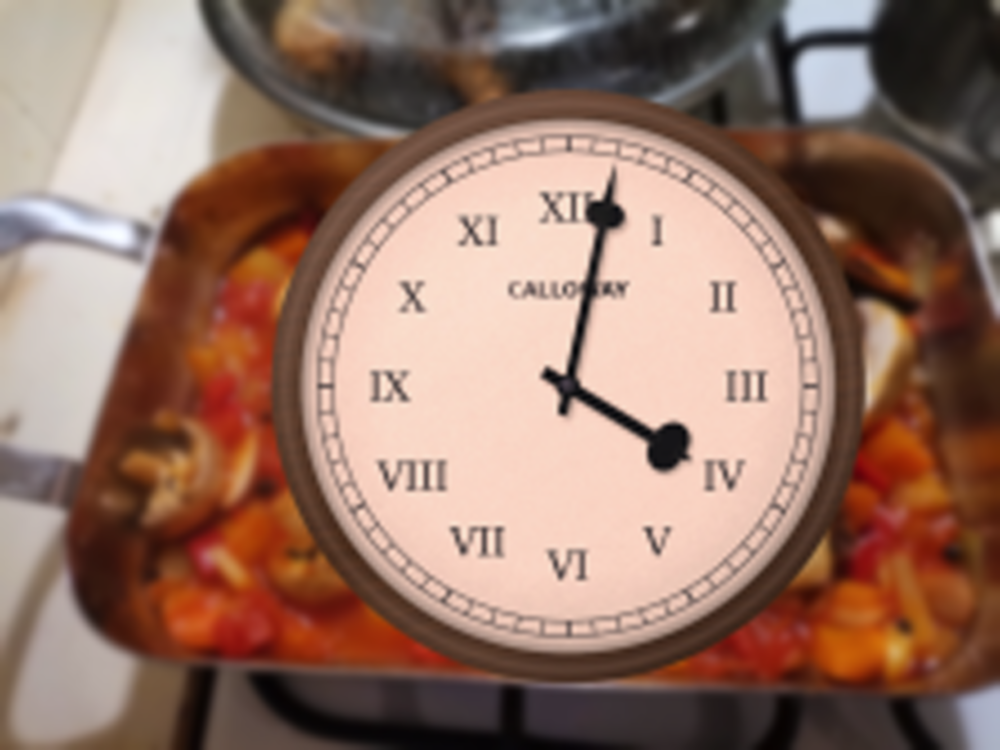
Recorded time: **4:02**
